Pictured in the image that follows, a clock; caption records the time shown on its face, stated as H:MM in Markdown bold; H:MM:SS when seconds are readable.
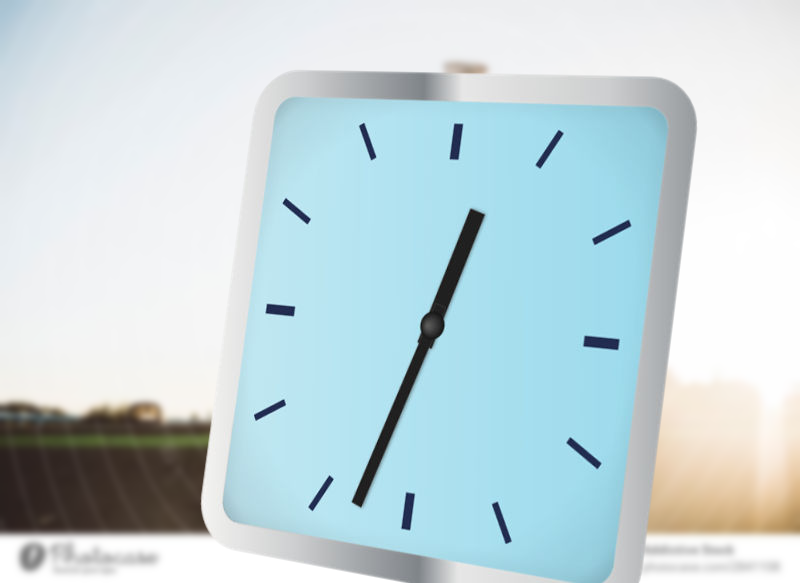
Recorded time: **12:33**
